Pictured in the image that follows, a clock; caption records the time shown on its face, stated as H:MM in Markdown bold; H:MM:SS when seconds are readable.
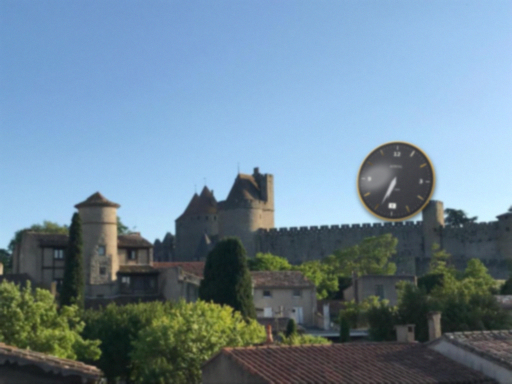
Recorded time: **6:34**
